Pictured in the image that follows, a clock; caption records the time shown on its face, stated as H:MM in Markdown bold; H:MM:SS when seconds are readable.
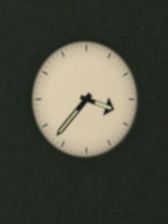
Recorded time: **3:37**
